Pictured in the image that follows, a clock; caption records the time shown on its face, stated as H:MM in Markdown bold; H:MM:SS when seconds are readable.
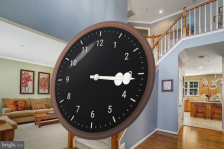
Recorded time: **3:16**
